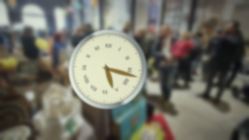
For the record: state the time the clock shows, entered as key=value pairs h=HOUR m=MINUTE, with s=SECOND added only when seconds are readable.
h=5 m=17
